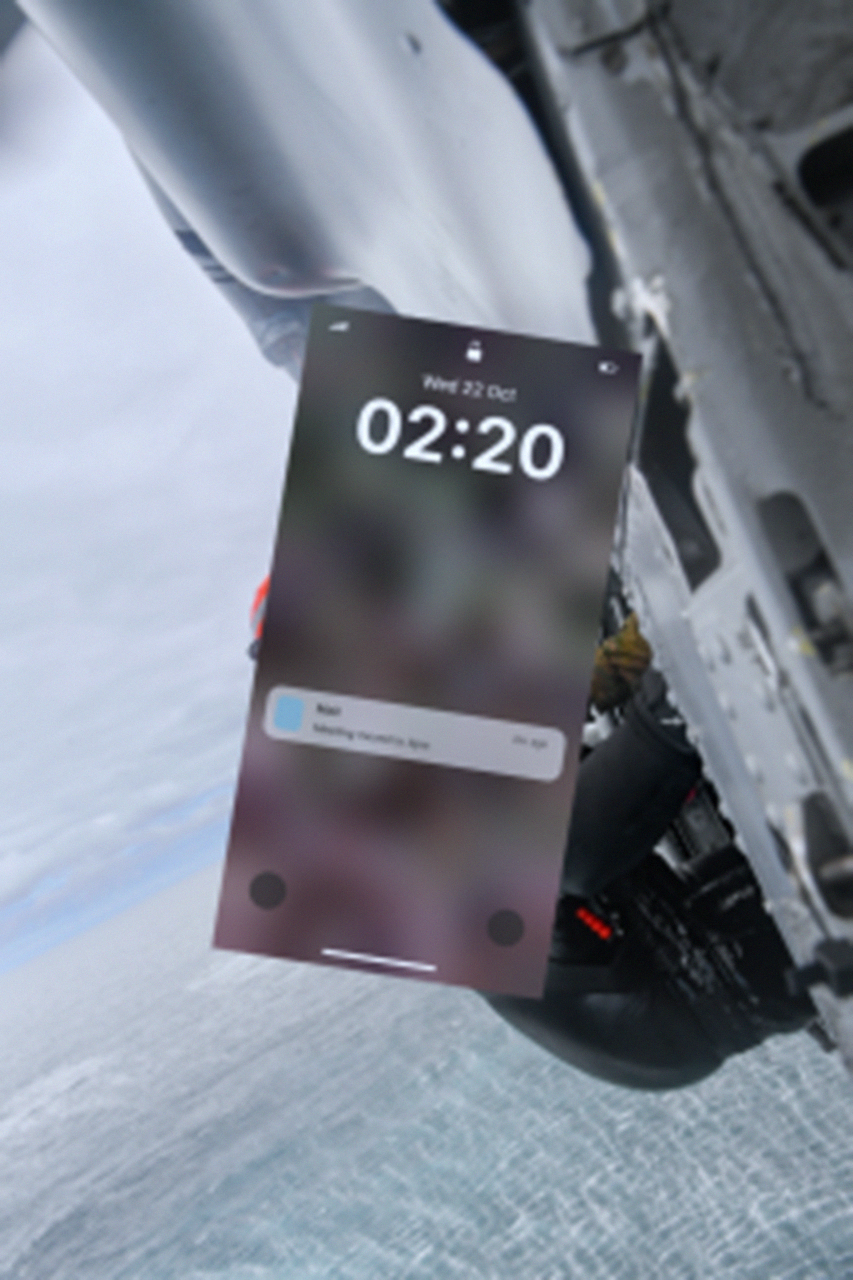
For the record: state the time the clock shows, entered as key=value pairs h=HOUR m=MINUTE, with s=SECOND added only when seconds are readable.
h=2 m=20
